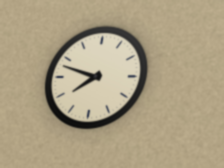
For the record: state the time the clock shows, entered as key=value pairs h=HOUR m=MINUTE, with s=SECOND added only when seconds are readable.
h=7 m=48
